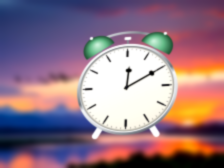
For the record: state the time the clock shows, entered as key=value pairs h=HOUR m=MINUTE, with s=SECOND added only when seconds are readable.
h=12 m=10
